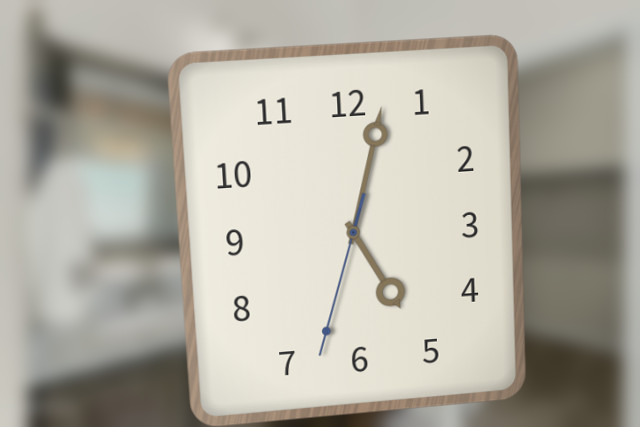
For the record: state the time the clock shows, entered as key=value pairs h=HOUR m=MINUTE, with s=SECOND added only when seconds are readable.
h=5 m=2 s=33
